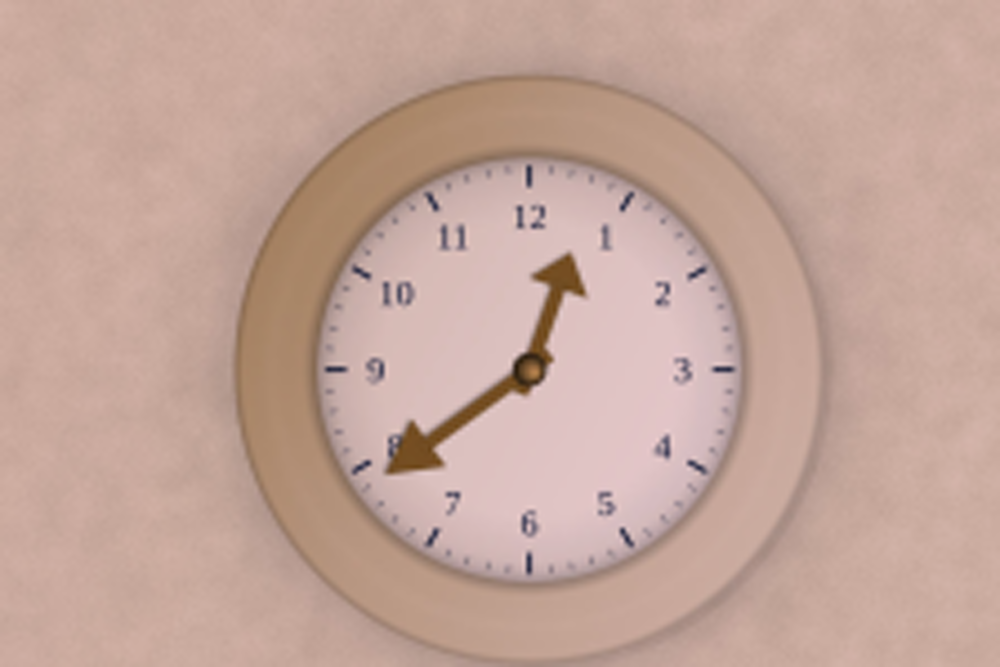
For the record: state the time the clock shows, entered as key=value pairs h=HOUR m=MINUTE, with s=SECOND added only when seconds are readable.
h=12 m=39
